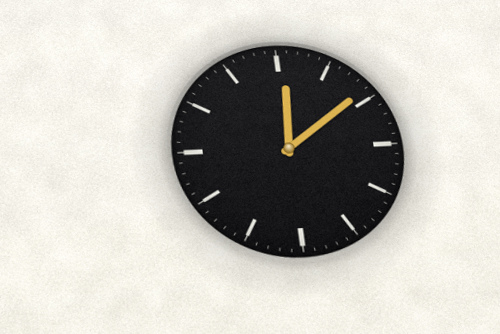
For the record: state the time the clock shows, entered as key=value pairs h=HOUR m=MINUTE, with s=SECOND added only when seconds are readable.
h=12 m=9
